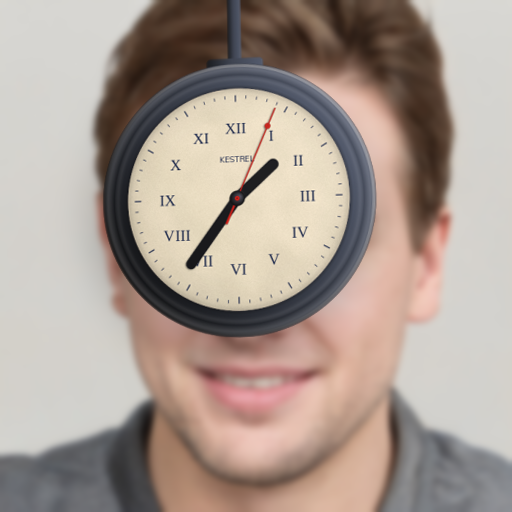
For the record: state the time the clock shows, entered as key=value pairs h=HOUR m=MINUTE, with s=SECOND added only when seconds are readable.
h=1 m=36 s=4
